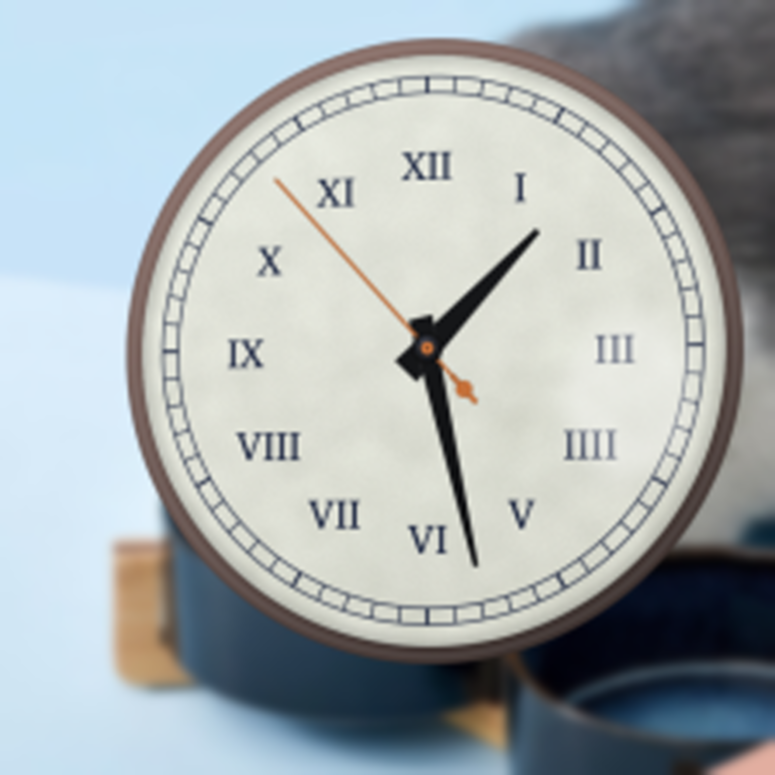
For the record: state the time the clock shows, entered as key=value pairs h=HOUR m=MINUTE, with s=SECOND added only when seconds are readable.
h=1 m=27 s=53
